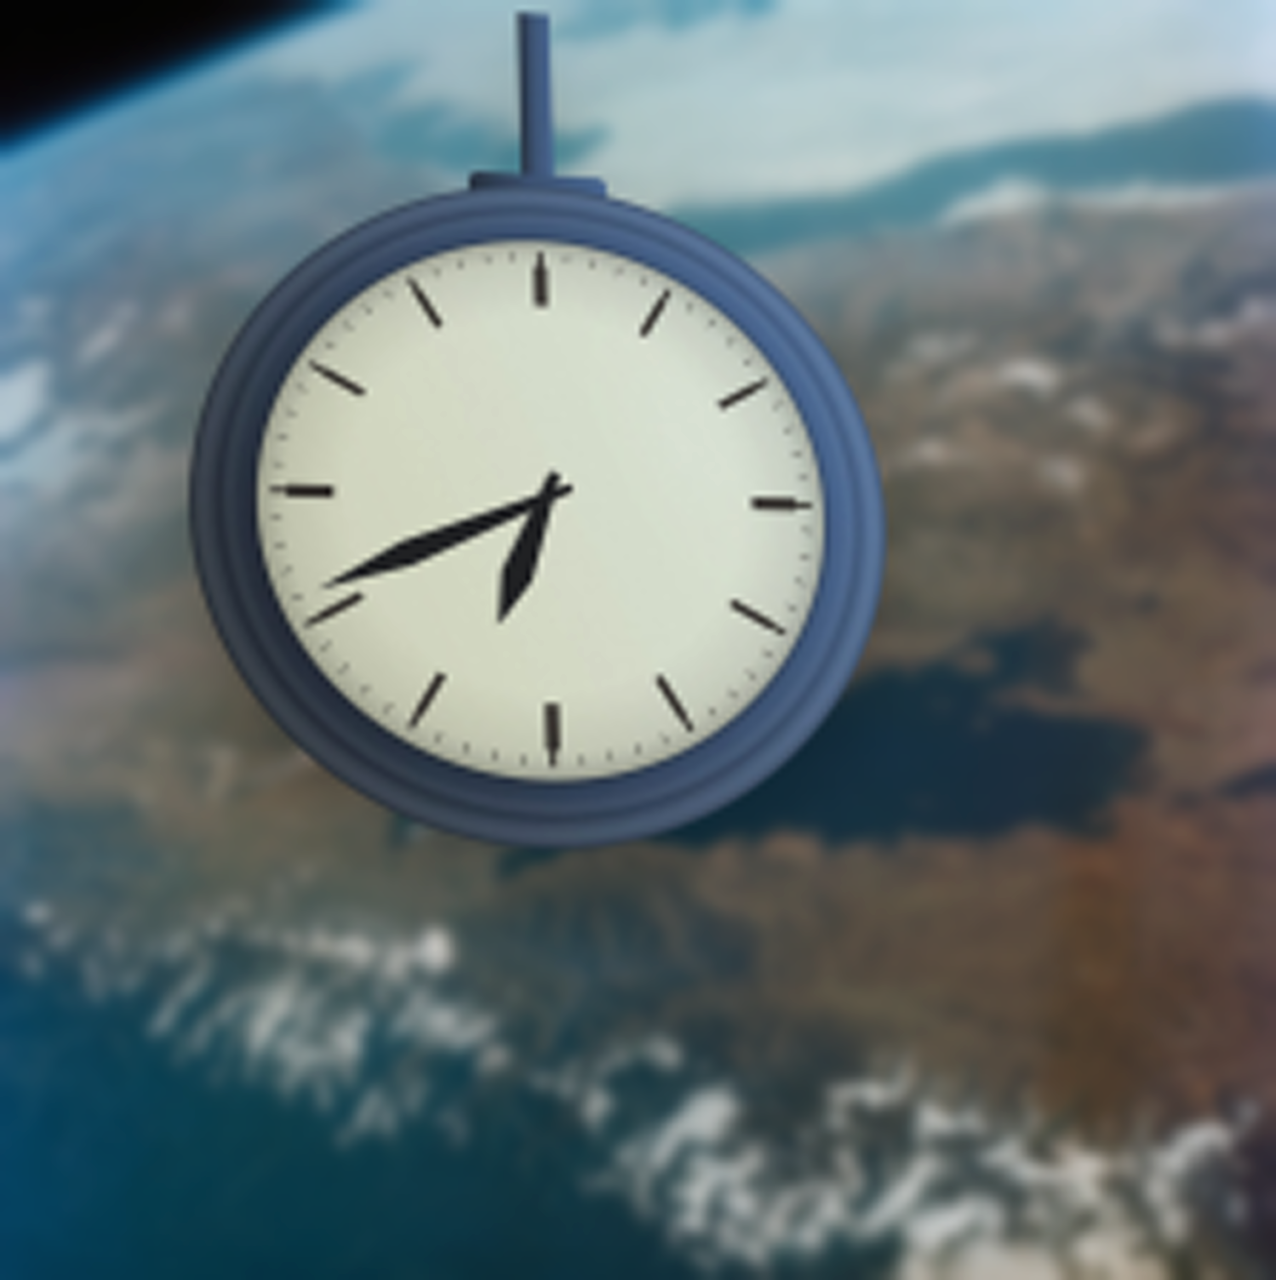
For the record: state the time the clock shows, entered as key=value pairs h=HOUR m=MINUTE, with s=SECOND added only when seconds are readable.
h=6 m=41
